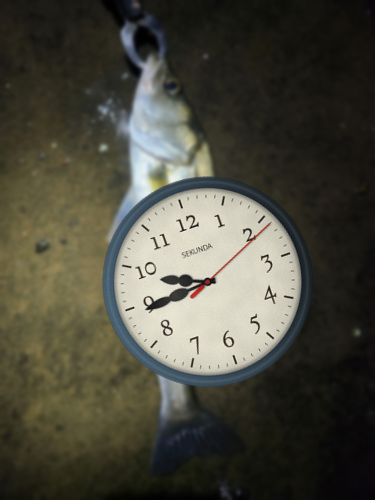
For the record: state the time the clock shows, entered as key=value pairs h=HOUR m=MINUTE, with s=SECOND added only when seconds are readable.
h=9 m=44 s=11
